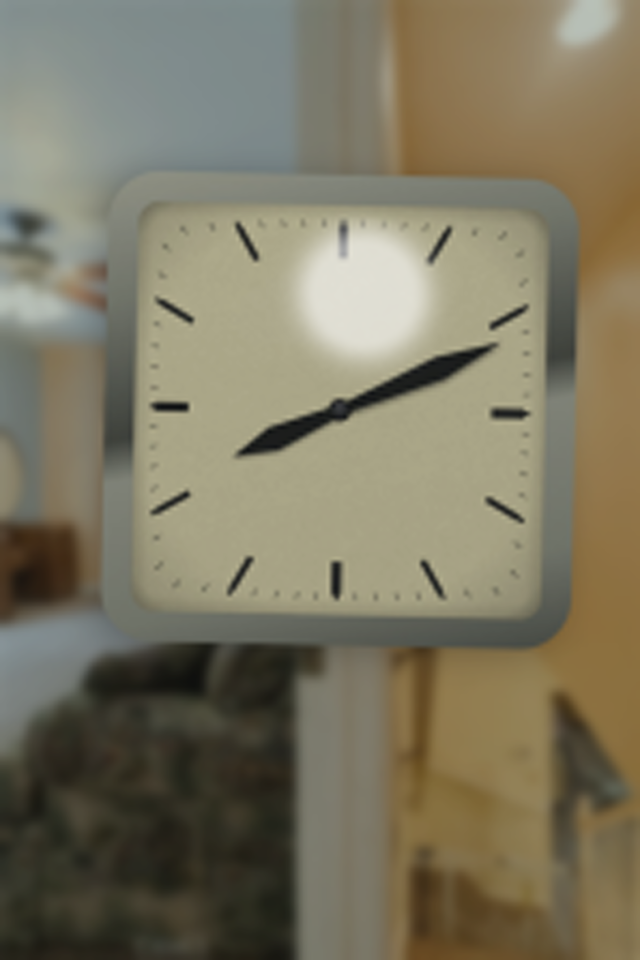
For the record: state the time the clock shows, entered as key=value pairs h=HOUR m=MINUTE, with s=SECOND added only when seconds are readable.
h=8 m=11
